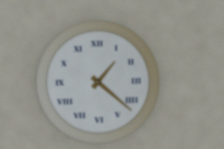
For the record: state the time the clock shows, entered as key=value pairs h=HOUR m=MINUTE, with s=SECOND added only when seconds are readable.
h=1 m=22
